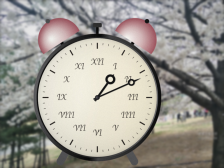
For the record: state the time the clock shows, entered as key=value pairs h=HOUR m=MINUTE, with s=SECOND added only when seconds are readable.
h=1 m=11
